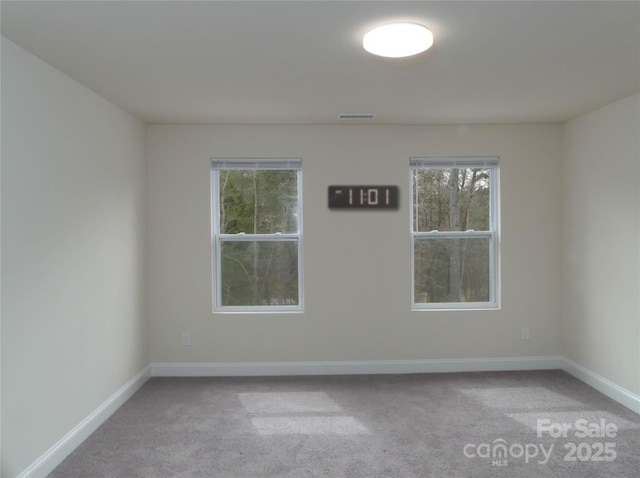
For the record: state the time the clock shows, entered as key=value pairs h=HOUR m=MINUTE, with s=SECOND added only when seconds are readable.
h=11 m=1
